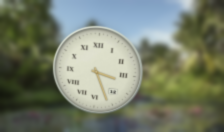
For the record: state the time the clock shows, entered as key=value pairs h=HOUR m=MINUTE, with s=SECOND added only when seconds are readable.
h=3 m=26
